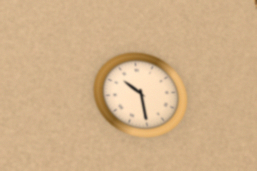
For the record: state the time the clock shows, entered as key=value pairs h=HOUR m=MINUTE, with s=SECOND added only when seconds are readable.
h=10 m=30
